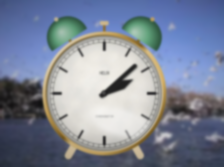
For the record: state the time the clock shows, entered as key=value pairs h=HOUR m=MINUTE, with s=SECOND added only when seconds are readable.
h=2 m=8
